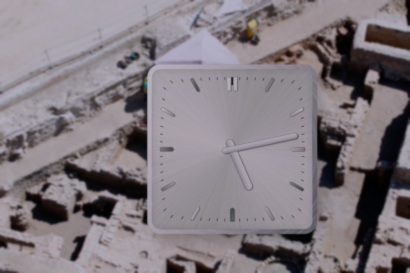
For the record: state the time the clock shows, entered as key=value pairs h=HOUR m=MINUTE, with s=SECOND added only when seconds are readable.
h=5 m=13
